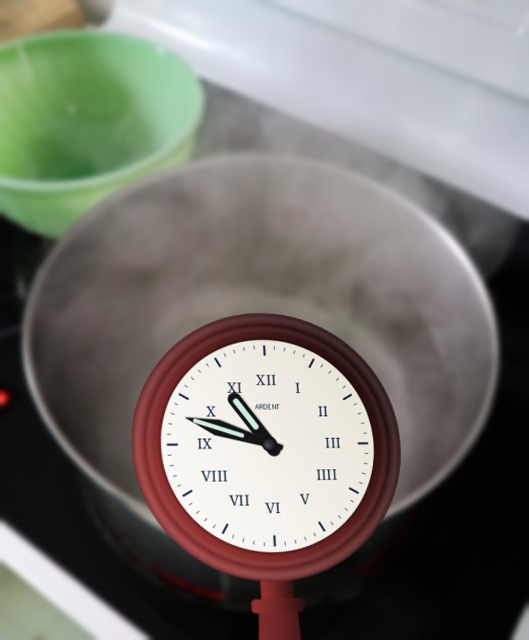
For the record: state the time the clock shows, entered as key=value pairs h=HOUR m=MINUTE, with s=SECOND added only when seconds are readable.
h=10 m=48
